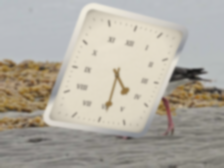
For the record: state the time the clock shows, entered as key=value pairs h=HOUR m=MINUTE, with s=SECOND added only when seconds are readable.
h=4 m=29
